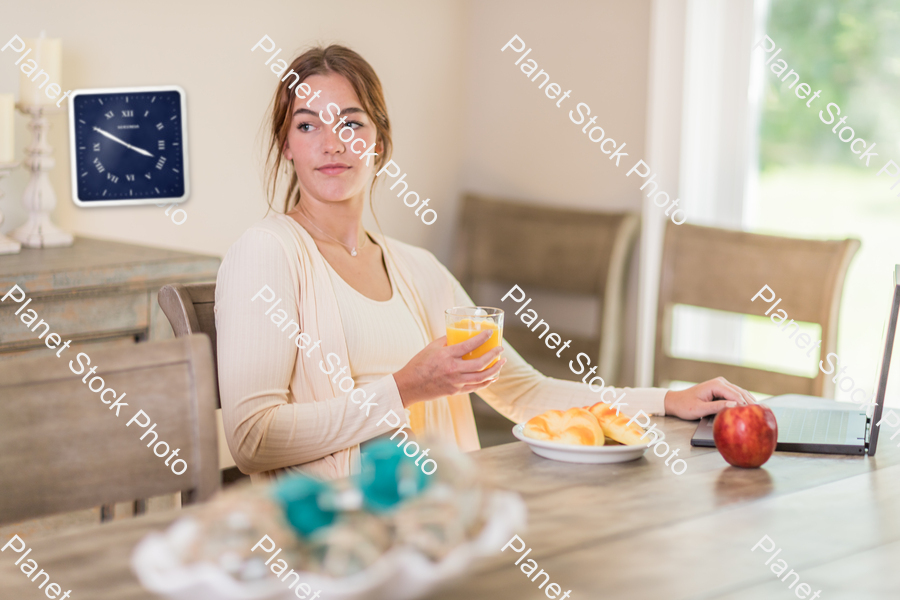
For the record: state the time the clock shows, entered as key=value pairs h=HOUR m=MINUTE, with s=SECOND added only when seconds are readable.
h=3 m=50
